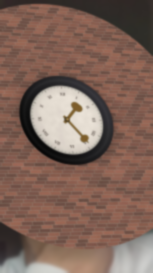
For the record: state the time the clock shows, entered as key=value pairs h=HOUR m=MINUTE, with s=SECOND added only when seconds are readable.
h=1 m=24
